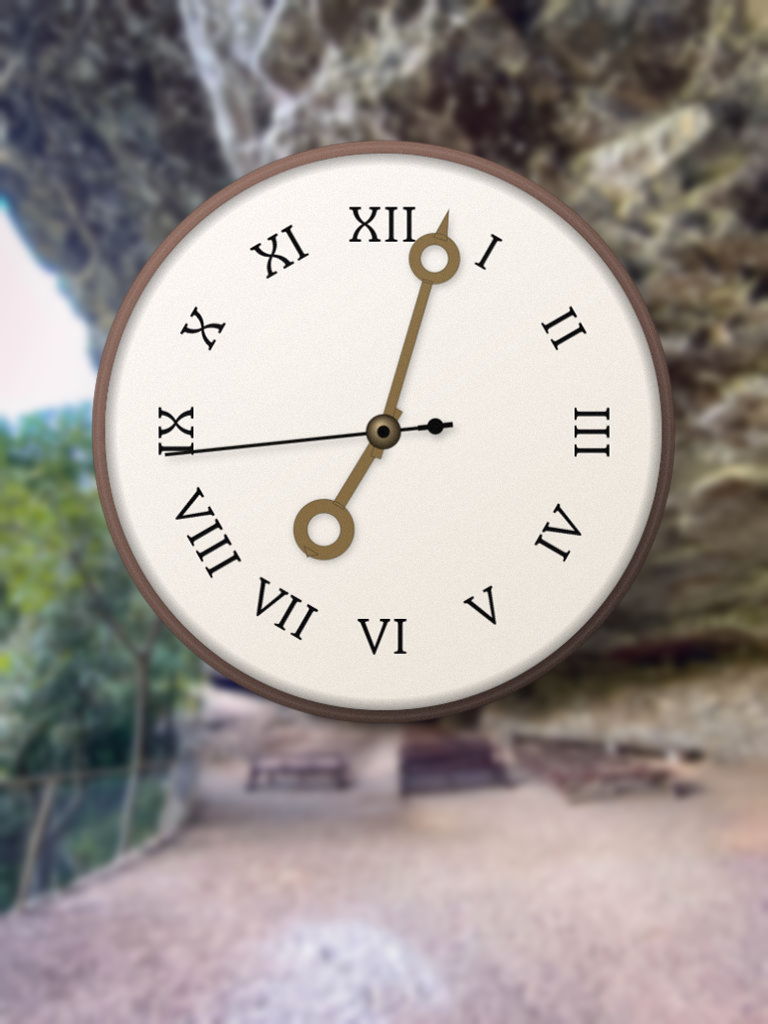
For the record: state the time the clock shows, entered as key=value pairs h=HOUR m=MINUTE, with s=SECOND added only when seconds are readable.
h=7 m=2 s=44
